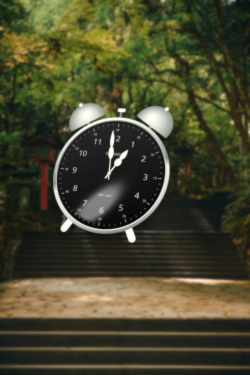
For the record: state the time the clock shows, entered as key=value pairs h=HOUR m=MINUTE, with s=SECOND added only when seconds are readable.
h=12 m=59
